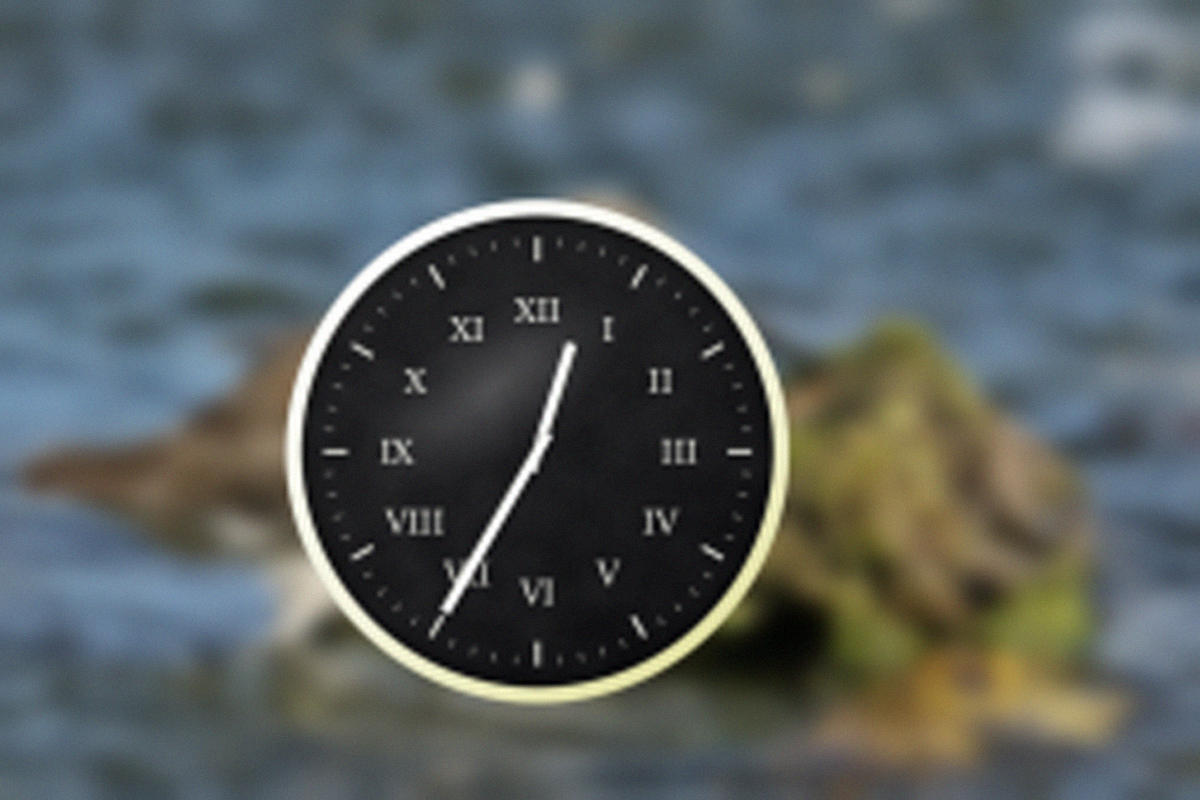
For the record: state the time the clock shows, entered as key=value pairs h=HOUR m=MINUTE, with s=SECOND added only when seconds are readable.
h=12 m=35
